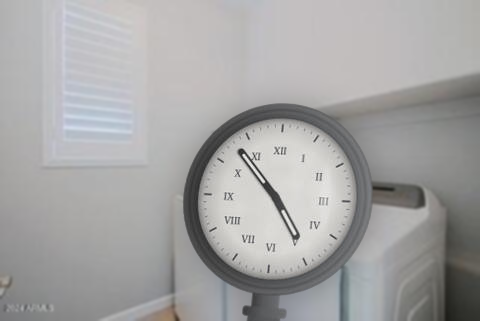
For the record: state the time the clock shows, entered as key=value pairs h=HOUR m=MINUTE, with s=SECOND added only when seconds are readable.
h=4 m=53
